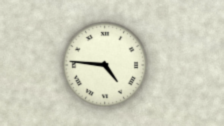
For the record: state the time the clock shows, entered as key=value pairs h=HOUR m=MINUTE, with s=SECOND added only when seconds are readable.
h=4 m=46
